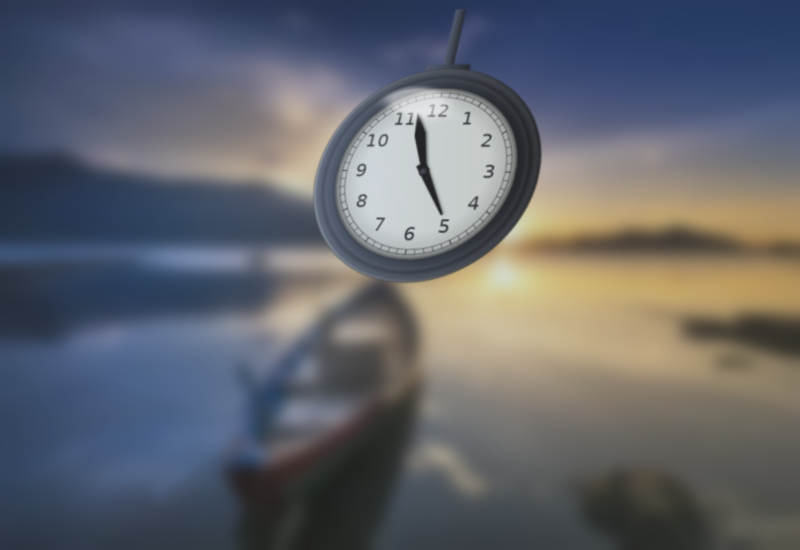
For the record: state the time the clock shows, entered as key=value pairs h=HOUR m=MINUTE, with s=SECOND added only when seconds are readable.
h=4 m=57
